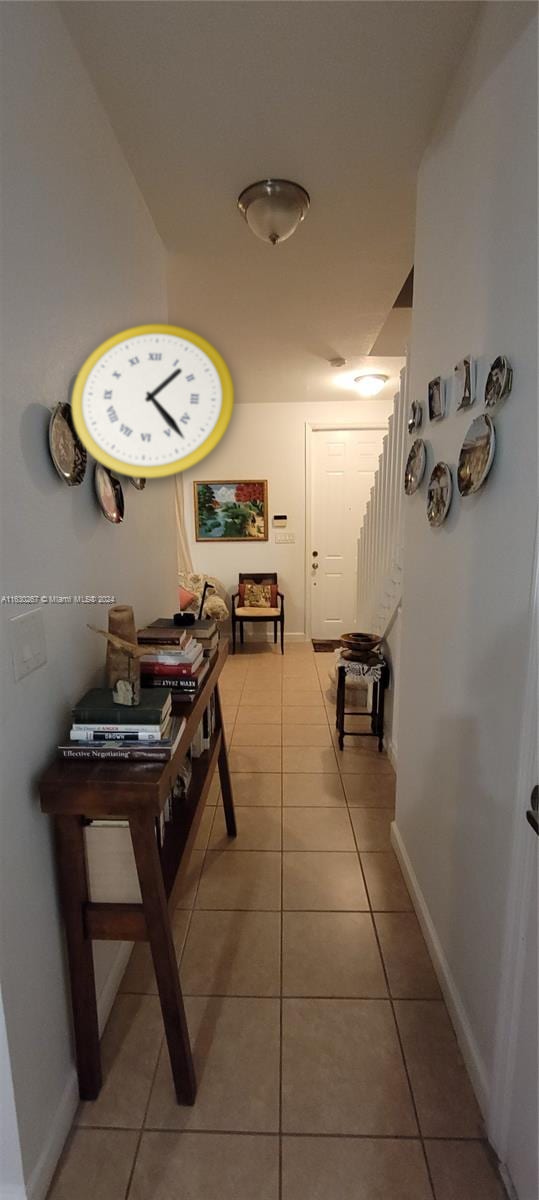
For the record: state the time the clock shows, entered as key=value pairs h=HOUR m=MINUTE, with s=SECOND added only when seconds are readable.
h=1 m=23
